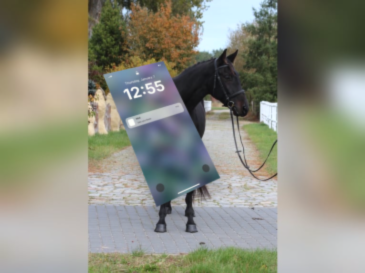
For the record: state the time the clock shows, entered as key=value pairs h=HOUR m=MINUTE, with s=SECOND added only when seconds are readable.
h=12 m=55
